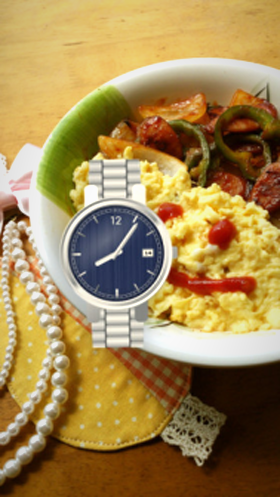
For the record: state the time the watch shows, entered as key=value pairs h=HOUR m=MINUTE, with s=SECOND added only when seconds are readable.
h=8 m=6
